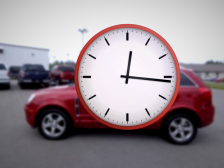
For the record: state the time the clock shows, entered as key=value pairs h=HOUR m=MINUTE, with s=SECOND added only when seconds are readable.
h=12 m=16
